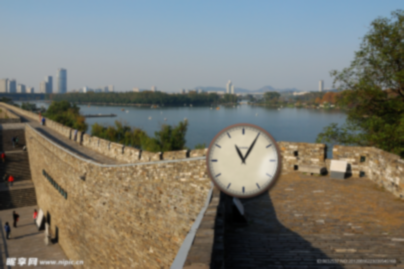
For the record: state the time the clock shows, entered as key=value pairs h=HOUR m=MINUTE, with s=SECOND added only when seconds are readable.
h=11 m=5
